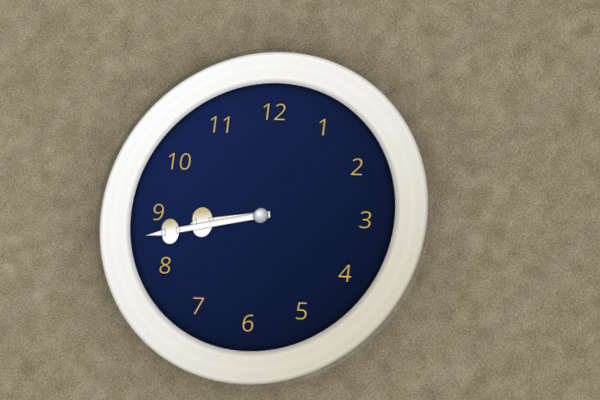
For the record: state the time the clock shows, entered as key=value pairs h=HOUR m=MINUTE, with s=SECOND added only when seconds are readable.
h=8 m=43
